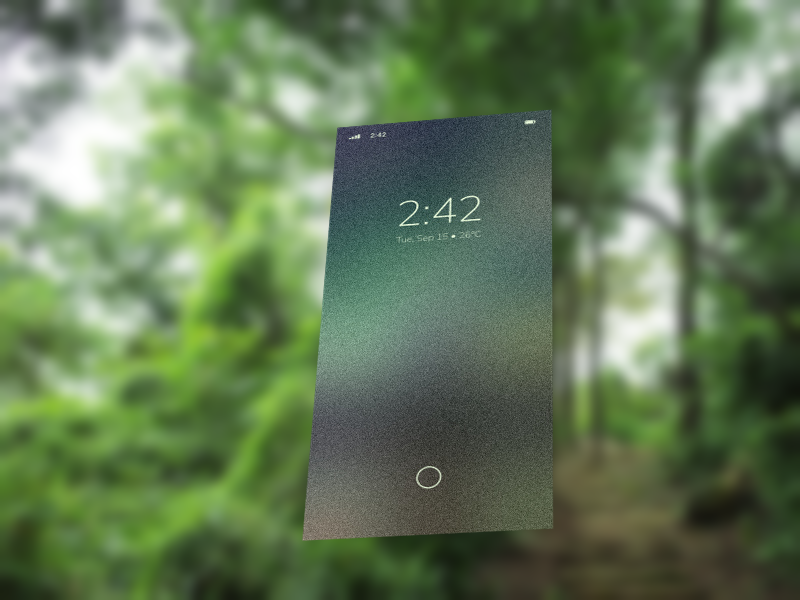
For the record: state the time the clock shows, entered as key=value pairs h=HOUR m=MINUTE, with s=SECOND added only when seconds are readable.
h=2 m=42
